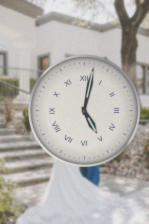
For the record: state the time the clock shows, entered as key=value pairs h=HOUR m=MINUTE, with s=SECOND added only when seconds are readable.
h=5 m=2
